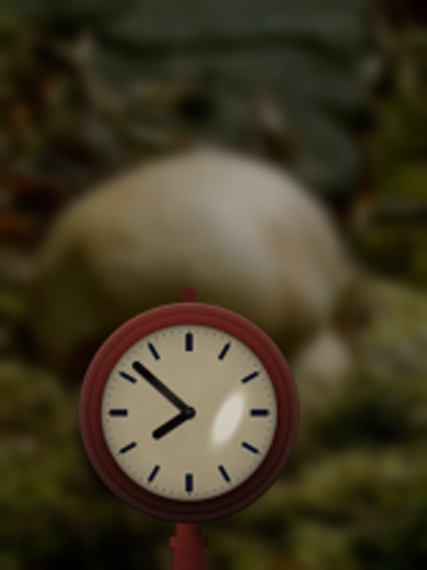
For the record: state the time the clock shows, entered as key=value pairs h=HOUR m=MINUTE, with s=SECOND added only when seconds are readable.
h=7 m=52
